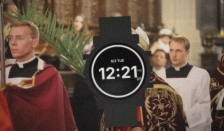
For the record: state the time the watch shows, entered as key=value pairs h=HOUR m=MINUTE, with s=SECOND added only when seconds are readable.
h=12 m=21
